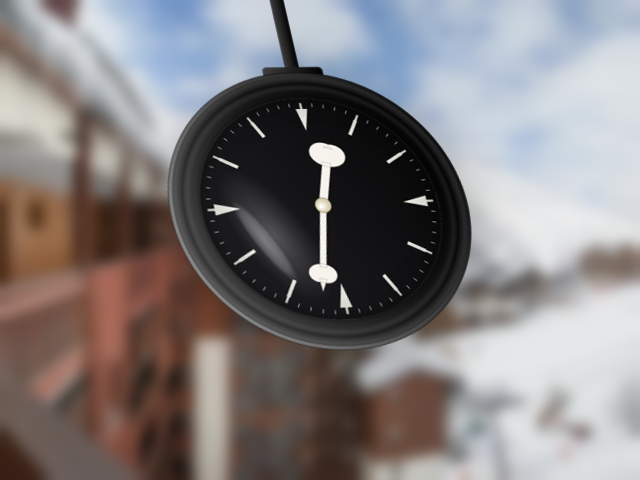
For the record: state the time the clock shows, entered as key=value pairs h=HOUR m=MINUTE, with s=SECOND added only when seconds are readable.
h=12 m=32
